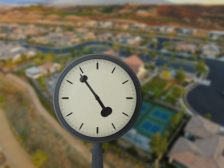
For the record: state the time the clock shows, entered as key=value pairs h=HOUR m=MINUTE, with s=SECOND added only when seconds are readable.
h=4 m=54
